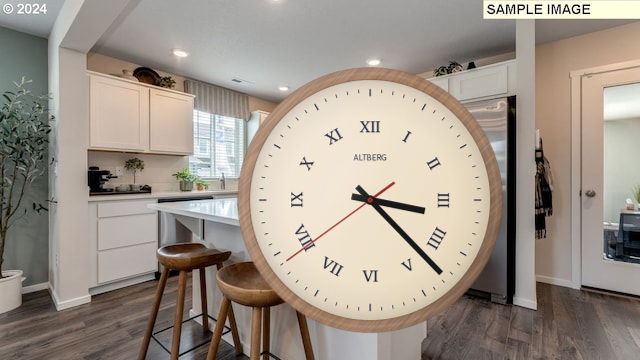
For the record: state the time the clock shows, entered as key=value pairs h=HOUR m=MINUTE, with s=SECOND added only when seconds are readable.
h=3 m=22 s=39
